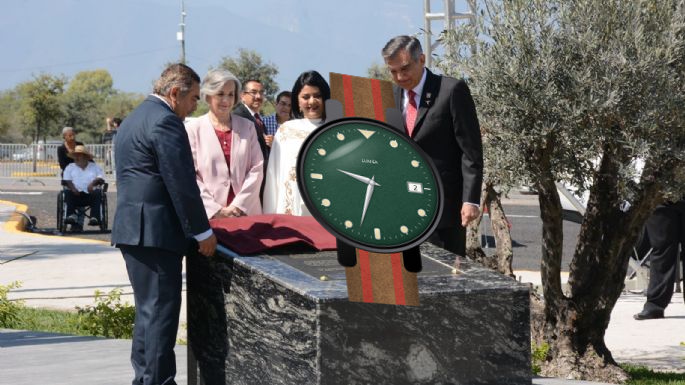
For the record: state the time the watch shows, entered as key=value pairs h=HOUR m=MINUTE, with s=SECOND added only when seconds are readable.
h=9 m=33
